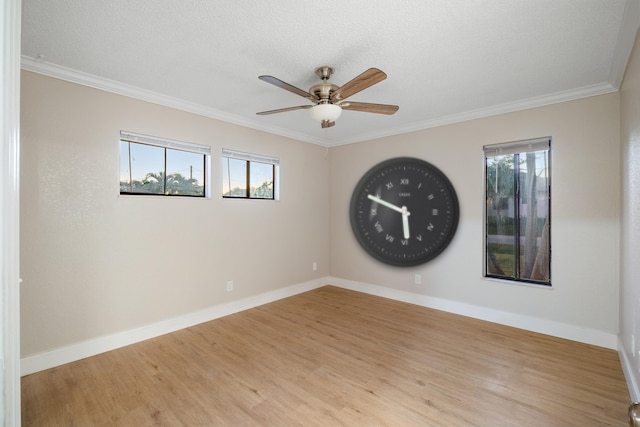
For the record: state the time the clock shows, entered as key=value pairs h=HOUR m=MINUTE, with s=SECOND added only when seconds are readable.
h=5 m=49
